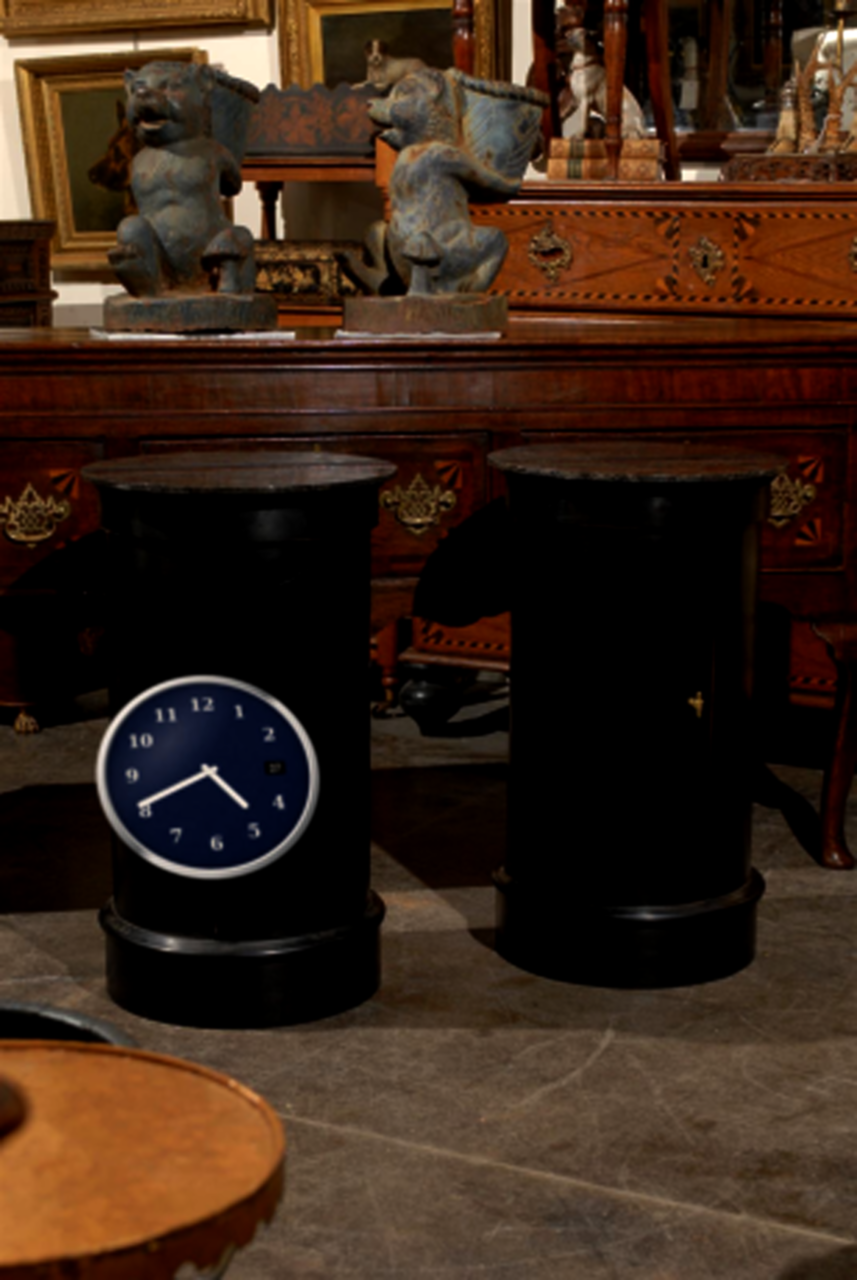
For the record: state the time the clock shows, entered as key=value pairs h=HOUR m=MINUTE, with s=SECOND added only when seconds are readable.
h=4 m=41
